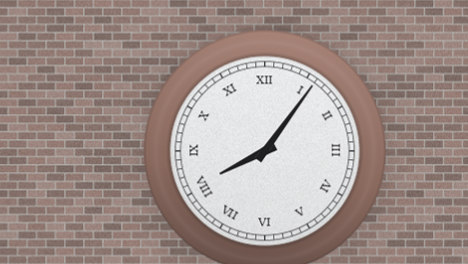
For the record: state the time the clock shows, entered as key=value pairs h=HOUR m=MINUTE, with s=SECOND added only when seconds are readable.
h=8 m=6
